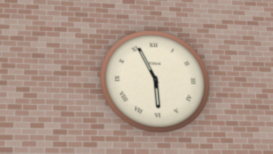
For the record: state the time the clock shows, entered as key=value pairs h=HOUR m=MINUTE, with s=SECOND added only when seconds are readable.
h=5 m=56
